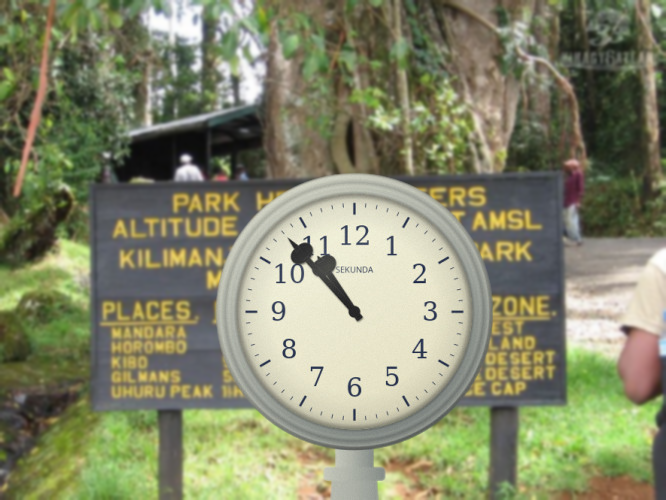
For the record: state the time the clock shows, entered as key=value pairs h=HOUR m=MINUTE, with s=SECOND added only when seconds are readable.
h=10 m=53
